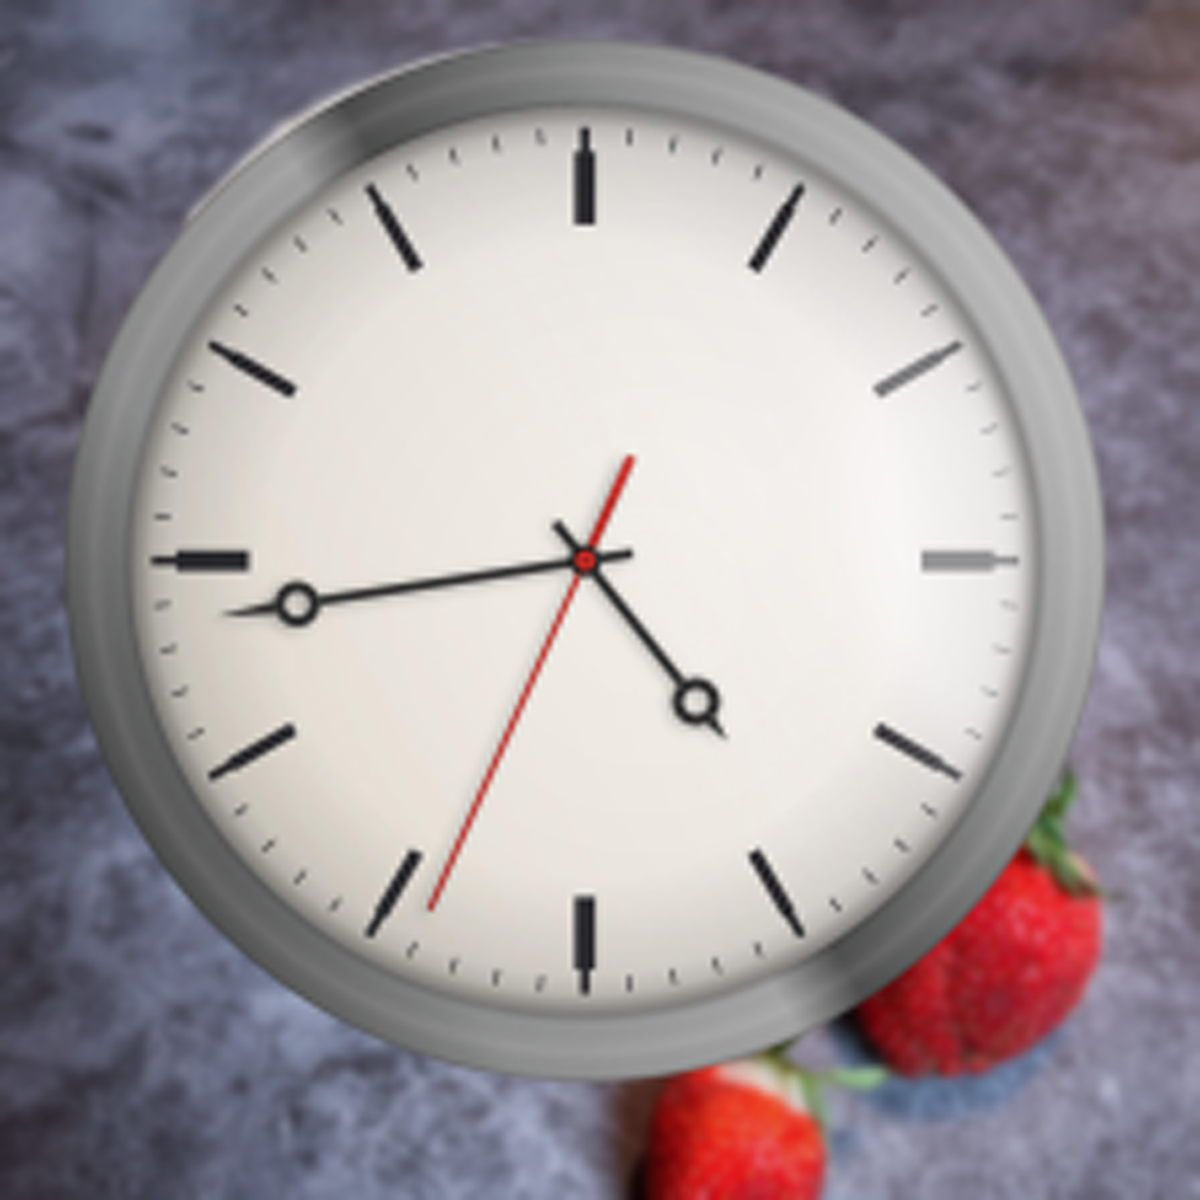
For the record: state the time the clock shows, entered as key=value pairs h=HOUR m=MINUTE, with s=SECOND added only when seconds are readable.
h=4 m=43 s=34
